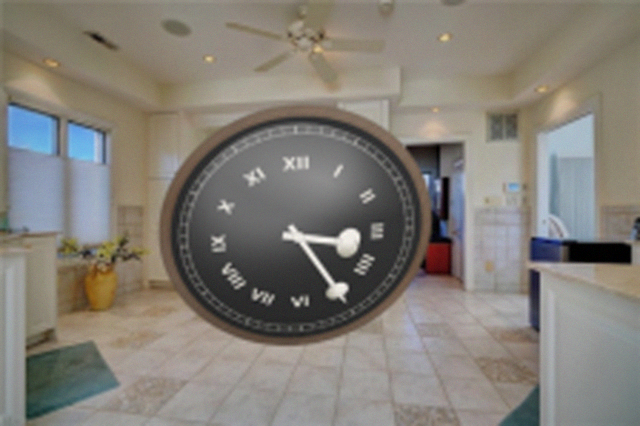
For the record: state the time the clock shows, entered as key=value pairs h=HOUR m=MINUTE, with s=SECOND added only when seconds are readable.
h=3 m=25
